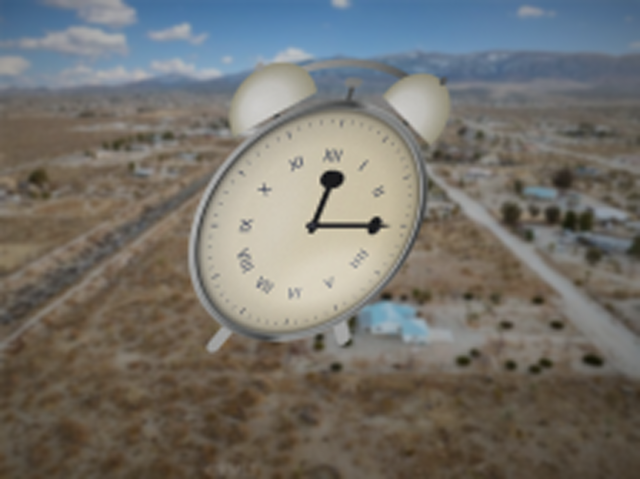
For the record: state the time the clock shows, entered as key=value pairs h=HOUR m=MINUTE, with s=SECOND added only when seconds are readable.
h=12 m=15
